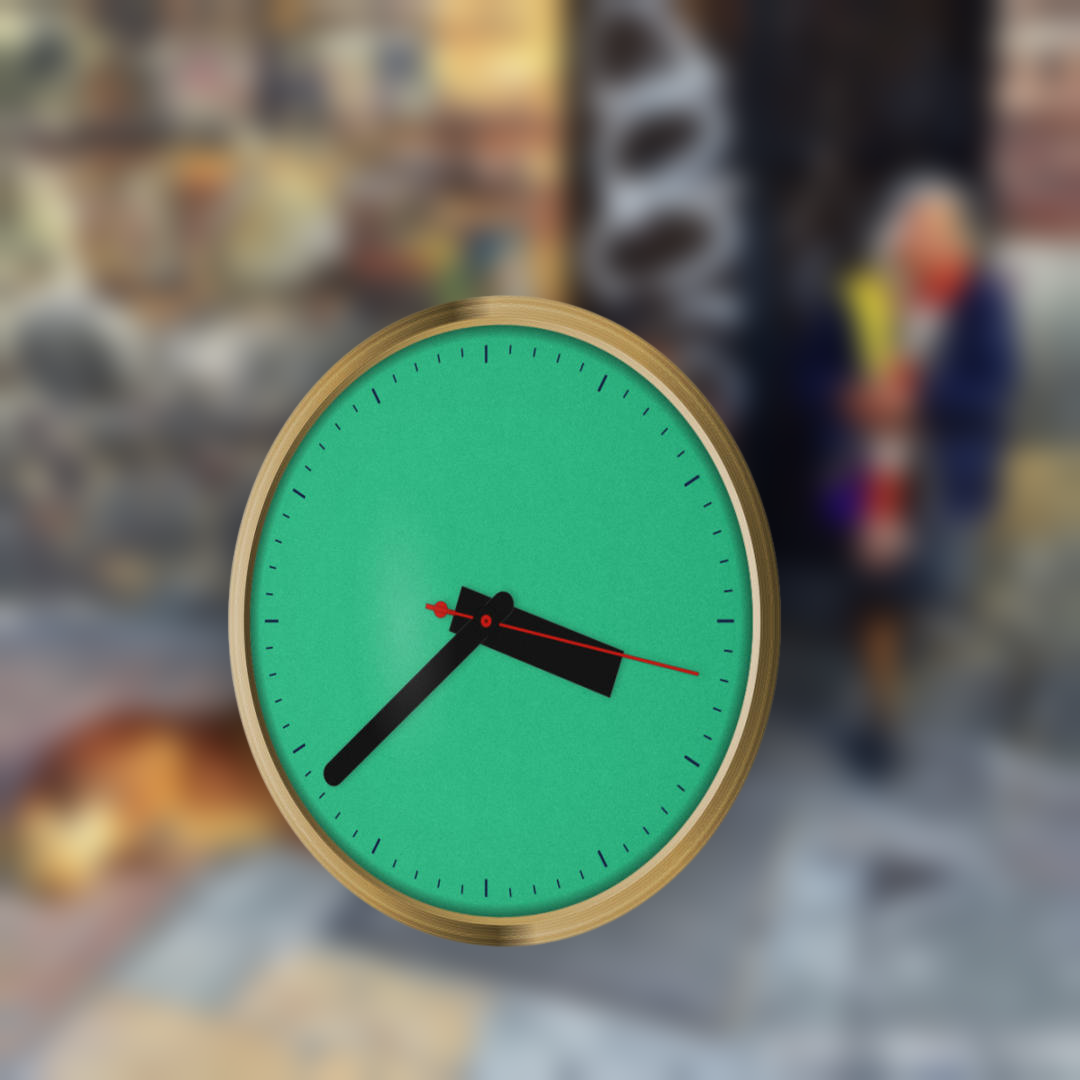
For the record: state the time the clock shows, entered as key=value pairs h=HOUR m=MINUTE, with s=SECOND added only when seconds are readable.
h=3 m=38 s=17
